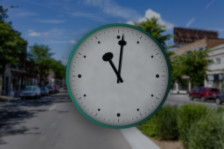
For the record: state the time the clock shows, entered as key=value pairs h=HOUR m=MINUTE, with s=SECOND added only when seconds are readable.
h=11 m=1
